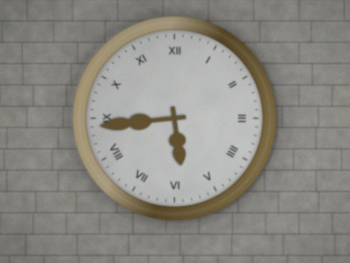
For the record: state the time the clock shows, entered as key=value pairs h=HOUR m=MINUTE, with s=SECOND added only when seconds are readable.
h=5 m=44
